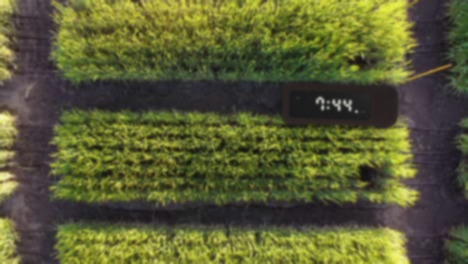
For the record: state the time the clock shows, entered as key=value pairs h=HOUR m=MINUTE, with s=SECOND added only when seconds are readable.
h=7 m=44
